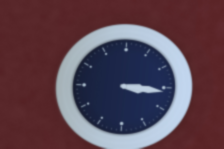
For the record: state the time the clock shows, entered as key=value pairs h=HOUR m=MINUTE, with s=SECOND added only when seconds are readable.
h=3 m=16
